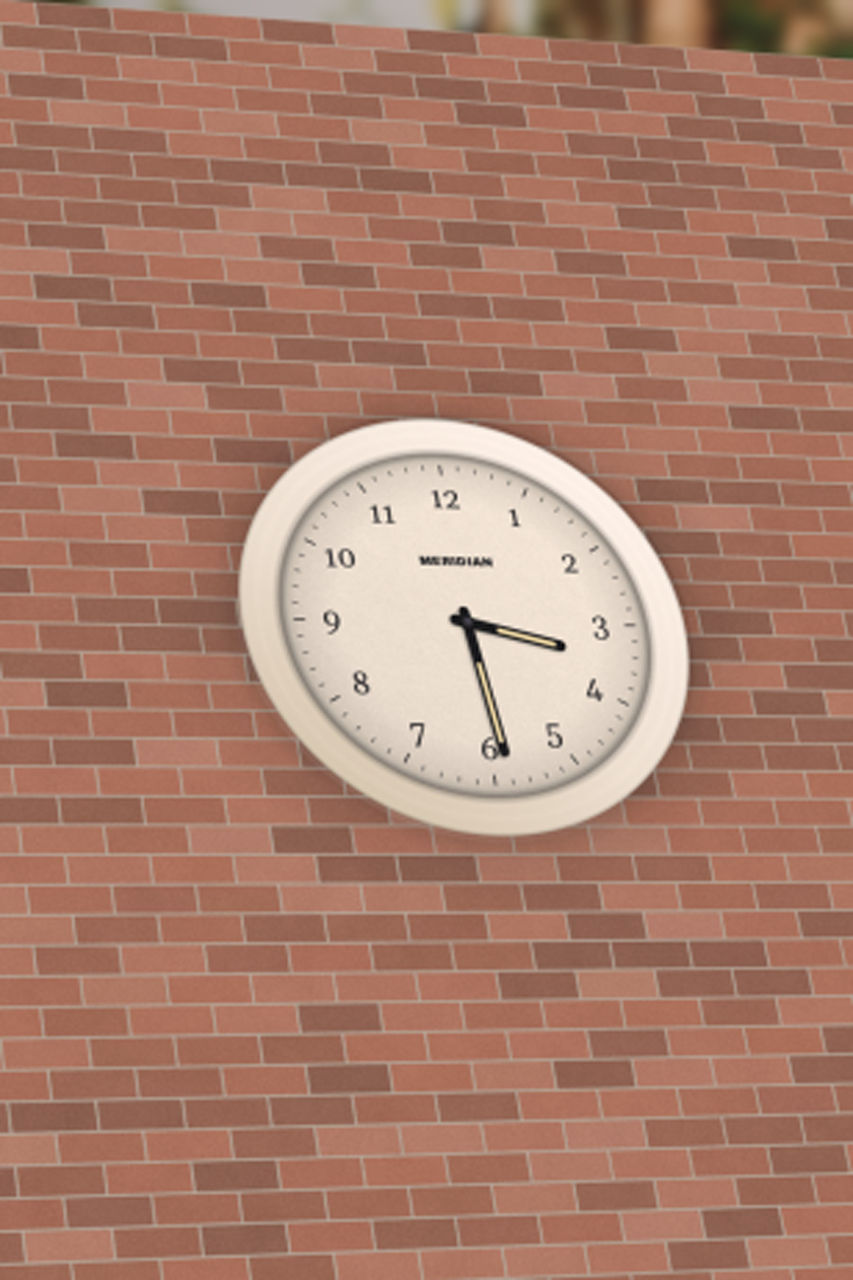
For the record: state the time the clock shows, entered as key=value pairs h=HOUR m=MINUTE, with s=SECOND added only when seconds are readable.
h=3 m=29
